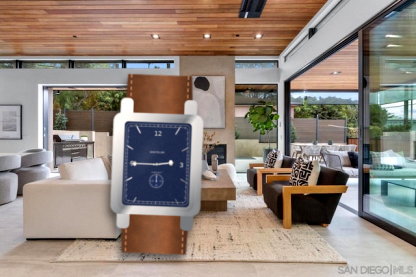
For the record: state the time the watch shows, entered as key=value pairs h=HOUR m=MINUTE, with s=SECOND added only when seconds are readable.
h=2 m=45
